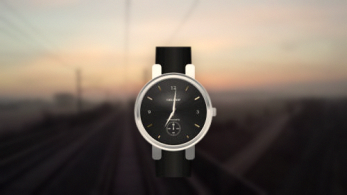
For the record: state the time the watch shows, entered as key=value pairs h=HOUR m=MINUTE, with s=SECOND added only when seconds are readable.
h=7 m=1
